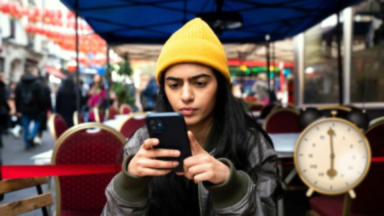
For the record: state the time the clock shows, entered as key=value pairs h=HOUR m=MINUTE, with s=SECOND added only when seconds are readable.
h=5 m=59
